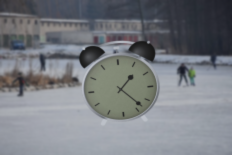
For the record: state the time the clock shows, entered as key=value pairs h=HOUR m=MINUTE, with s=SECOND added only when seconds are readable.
h=1 m=23
